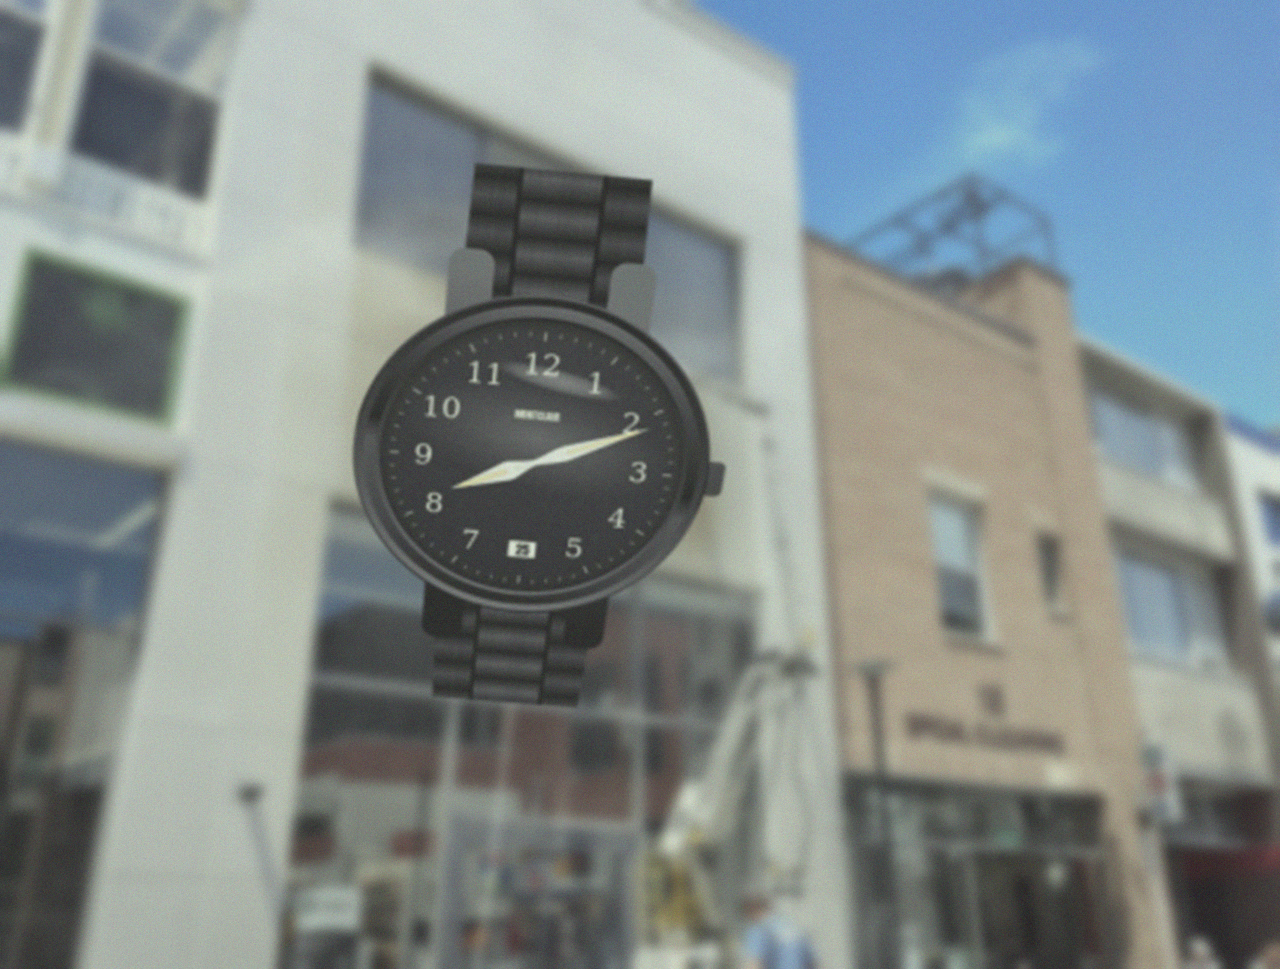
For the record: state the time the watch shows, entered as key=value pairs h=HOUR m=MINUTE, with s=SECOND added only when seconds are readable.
h=8 m=11
